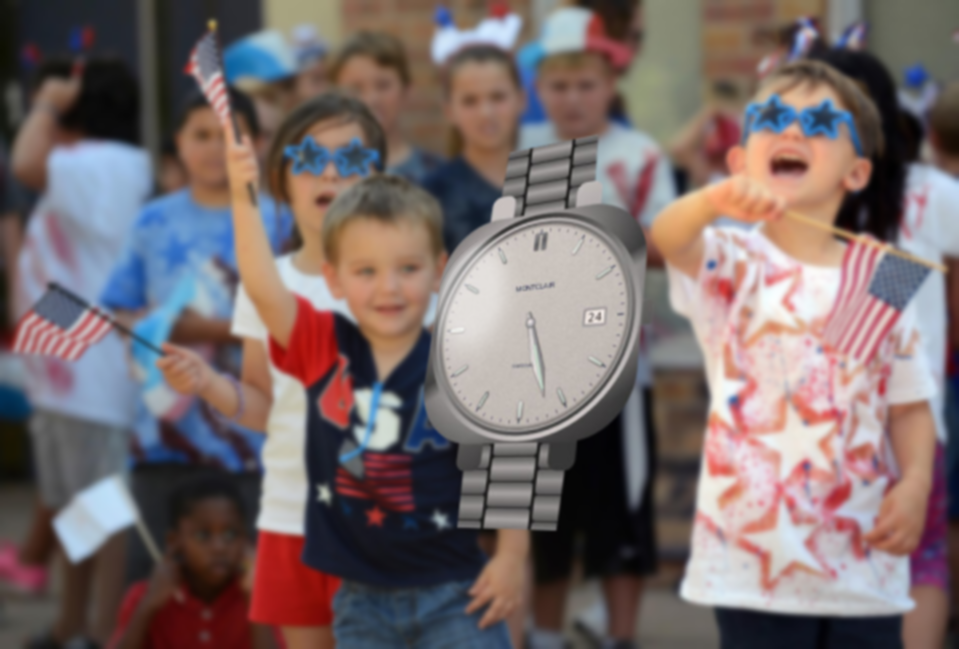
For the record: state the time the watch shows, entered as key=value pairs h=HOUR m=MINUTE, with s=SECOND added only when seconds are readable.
h=5 m=27
